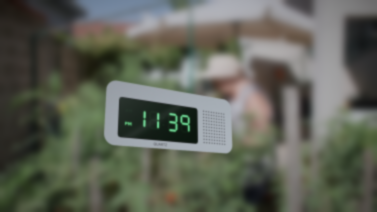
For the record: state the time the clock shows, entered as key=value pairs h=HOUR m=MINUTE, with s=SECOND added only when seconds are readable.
h=11 m=39
